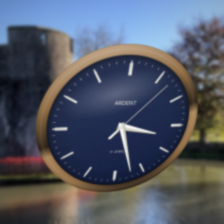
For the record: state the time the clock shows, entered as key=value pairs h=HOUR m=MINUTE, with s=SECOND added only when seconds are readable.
h=3 m=27 s=7
